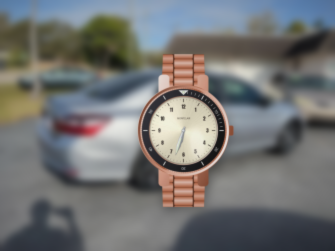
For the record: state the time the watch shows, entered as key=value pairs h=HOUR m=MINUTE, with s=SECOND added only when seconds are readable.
h=6 m=33
